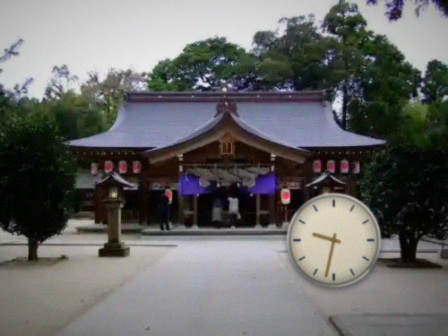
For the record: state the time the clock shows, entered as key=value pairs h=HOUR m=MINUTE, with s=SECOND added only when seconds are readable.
h=9 m=32
